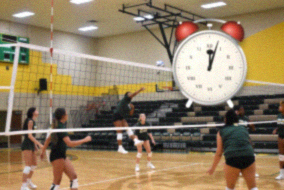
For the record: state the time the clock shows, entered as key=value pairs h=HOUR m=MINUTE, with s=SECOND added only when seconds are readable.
h=12 m=3
